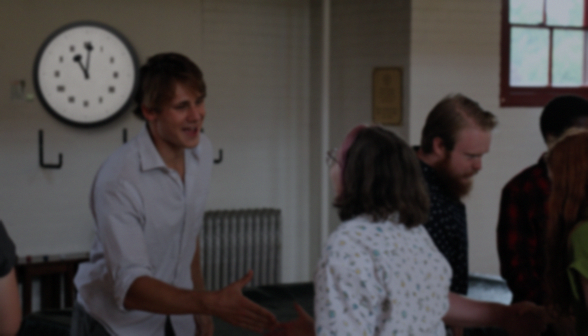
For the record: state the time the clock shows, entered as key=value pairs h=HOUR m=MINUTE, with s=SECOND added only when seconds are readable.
h=11 m=1
